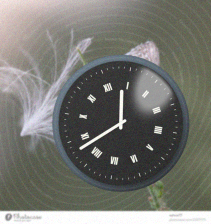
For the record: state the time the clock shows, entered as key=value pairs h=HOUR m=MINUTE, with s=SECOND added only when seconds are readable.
h=12 m=43
